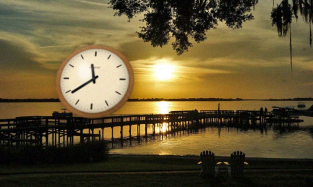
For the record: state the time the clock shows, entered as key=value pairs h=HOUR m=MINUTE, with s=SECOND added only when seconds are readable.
h=11 m=39
